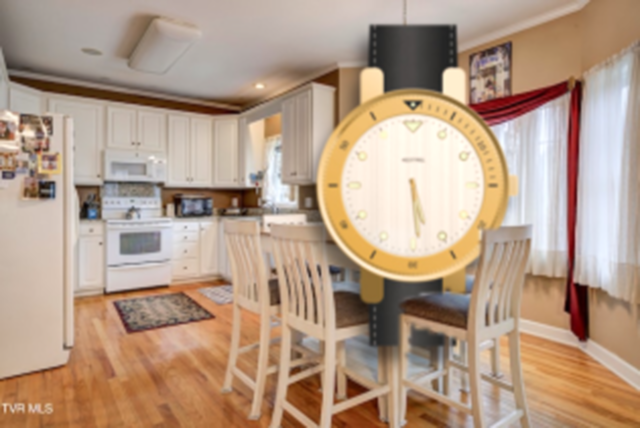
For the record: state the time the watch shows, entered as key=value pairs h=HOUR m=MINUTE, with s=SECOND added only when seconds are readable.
h=5 m=29
